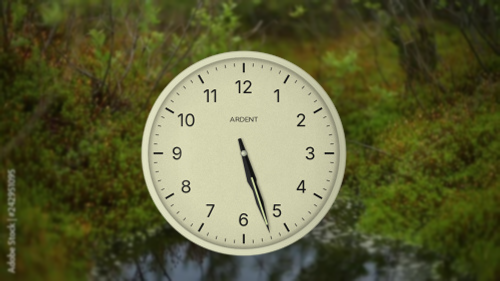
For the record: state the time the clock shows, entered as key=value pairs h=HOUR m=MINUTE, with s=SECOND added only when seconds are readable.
h=5 m=27
